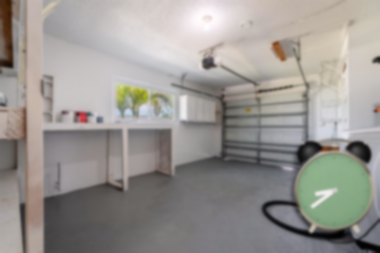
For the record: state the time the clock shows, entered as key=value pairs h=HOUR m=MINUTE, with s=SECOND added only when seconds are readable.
h=8 m=39
